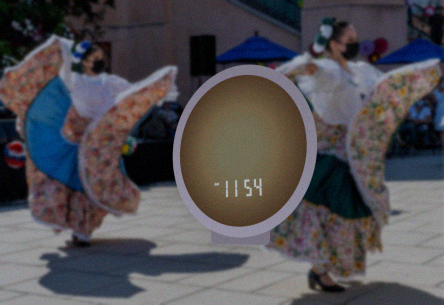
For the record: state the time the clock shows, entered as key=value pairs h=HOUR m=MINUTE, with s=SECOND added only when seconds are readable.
h=11 m=54
